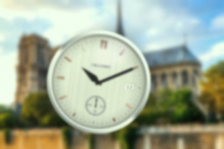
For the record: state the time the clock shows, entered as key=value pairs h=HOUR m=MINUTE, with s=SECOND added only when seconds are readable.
h=10 m=10
